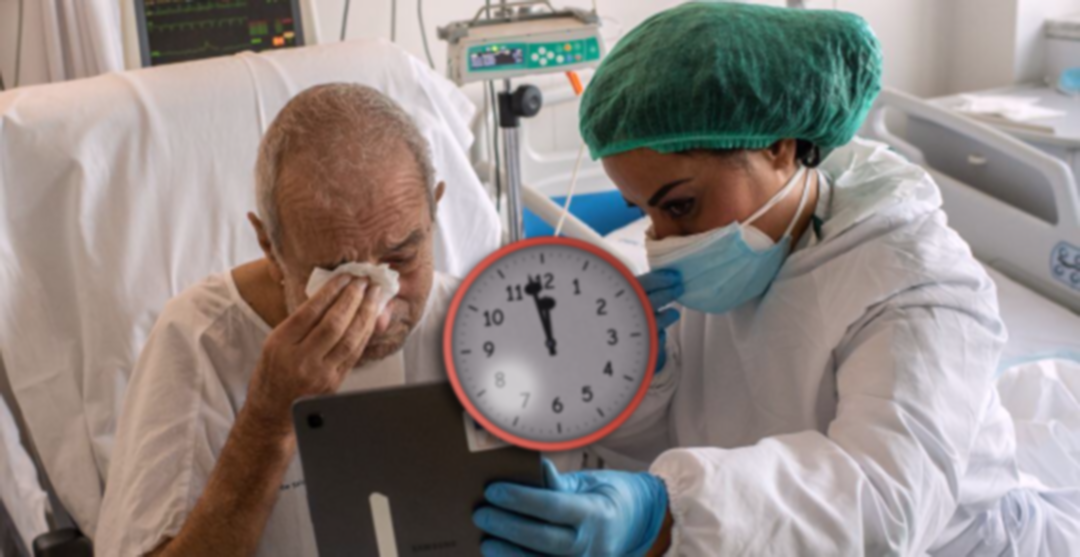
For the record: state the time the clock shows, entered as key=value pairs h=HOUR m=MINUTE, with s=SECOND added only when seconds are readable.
h=11 m=58
